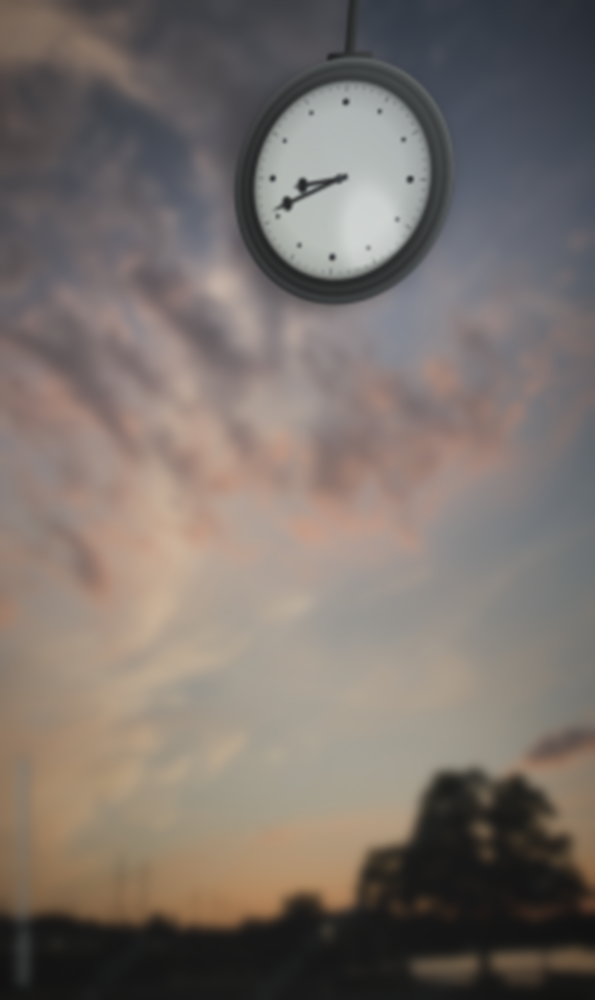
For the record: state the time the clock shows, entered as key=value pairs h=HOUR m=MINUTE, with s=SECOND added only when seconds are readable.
h=8 m=41
